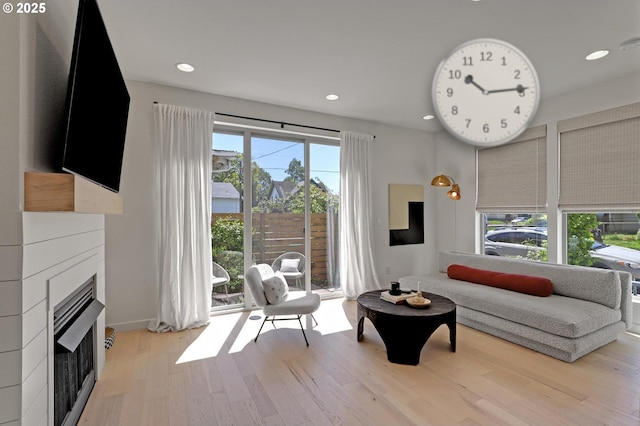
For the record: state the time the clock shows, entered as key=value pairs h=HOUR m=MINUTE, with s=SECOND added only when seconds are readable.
h=10 m=14
